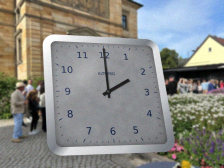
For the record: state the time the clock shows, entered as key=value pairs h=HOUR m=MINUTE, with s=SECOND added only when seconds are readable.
h=2 m=0
